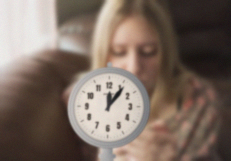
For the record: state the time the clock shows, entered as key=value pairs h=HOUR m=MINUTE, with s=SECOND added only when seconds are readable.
h=12 m=6
